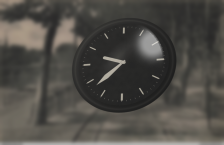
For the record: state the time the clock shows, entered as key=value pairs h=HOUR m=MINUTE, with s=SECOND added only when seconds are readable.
h=9 m=38
